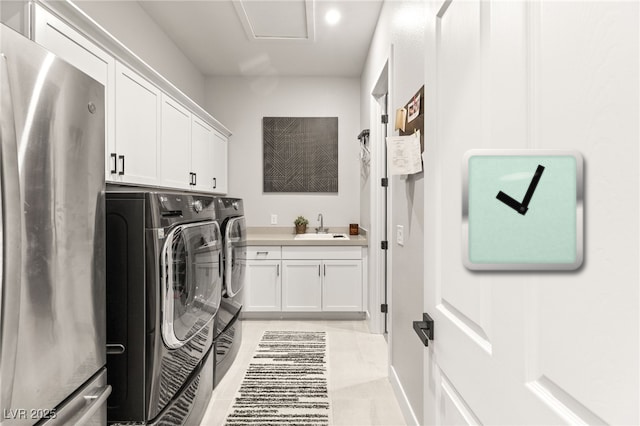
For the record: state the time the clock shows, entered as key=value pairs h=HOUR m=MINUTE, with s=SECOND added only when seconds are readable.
h=10 m=4
